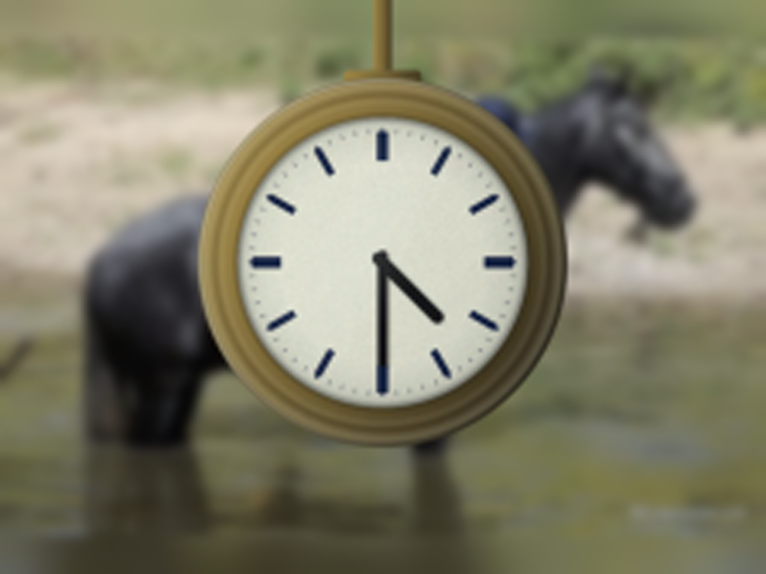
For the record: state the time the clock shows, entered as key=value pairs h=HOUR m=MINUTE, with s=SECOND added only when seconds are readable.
h=4 m=30
